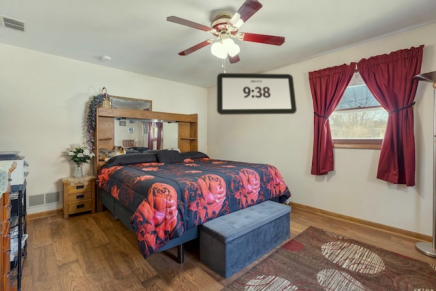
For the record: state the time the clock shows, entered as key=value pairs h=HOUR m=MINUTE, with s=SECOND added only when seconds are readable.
h=9 m=38
